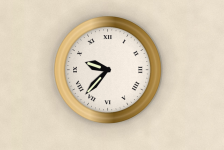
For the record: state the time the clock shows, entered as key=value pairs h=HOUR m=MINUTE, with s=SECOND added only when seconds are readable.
h=9 m=37
